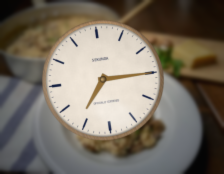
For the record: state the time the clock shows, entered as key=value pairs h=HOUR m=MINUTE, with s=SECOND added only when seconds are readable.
h=7 m=15
